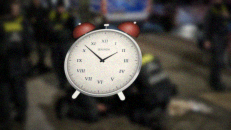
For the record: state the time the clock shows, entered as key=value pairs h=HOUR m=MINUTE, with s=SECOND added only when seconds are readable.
h=1 m=52
